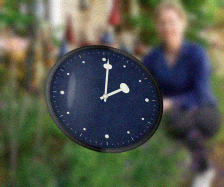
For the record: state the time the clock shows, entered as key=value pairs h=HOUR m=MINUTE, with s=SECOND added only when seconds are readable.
h=2 m=1
